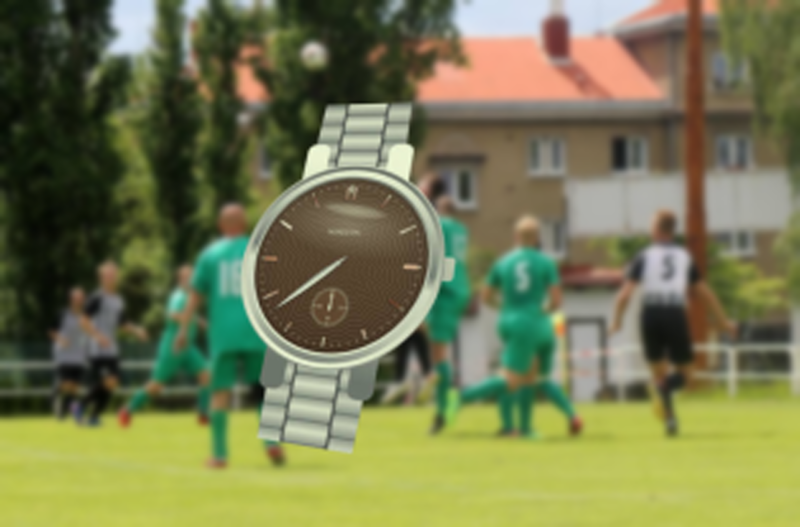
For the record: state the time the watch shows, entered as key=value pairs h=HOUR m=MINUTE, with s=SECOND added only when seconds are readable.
h=7 m=38
